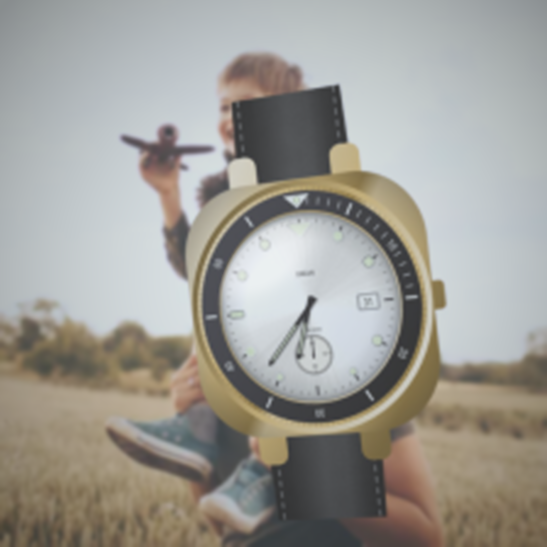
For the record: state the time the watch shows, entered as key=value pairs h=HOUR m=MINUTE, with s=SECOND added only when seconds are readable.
h=6 m=37
